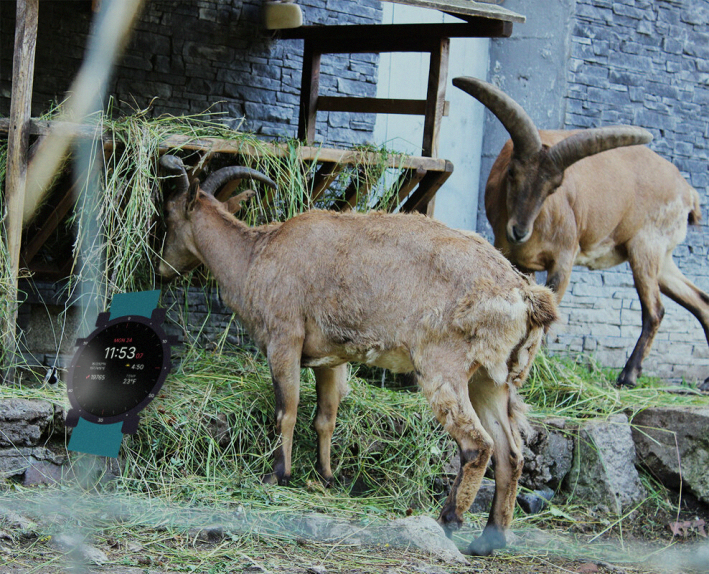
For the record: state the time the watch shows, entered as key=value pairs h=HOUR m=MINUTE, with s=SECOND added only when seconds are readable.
h=11 m=53
